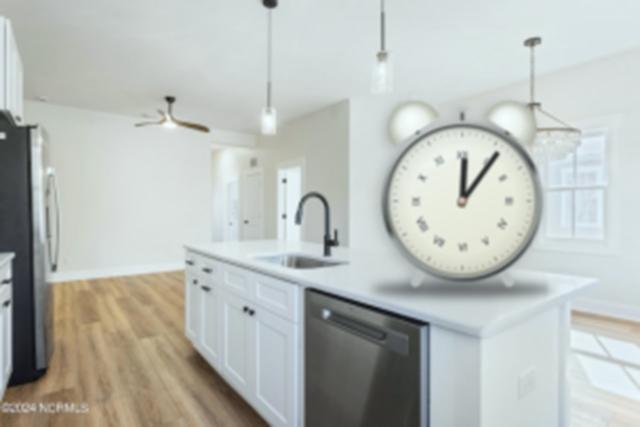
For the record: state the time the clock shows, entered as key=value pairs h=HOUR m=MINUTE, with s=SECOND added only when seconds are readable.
h=12 m=6
